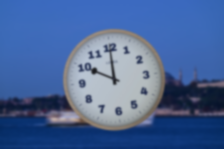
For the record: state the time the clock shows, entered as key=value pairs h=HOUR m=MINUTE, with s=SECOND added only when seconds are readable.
h=10 m=0
